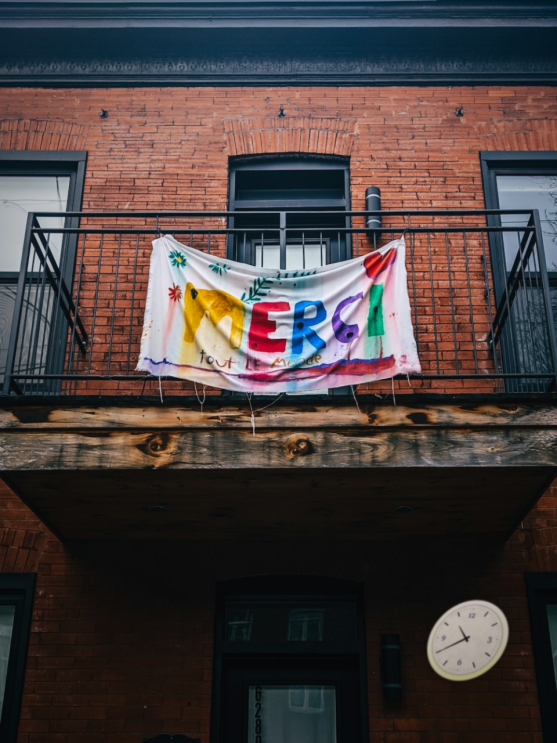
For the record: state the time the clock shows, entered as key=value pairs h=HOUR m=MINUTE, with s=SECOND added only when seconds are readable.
h=10 m=40
